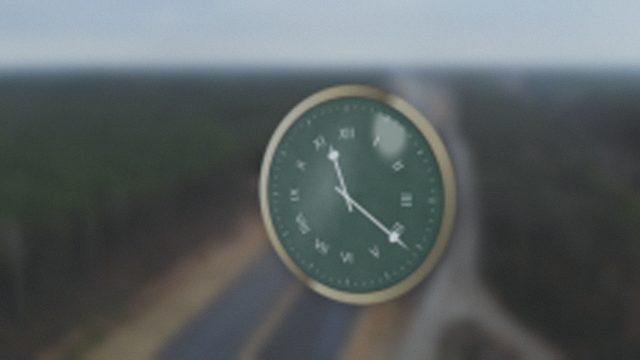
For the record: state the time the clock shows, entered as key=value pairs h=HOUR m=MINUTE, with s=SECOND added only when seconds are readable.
h=11 m=21
